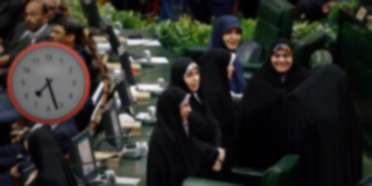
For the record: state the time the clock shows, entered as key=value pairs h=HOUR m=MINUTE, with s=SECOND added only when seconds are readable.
h=7 m=27
